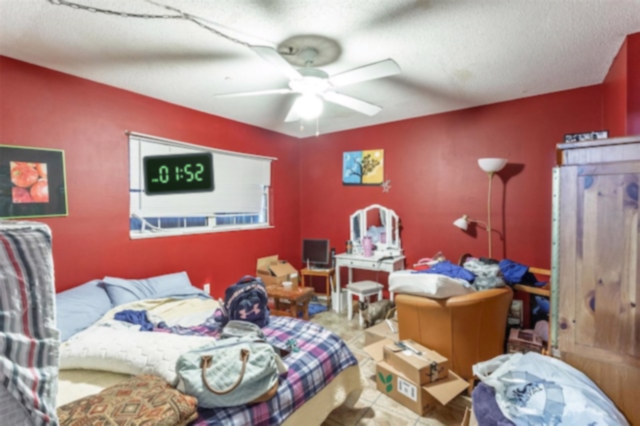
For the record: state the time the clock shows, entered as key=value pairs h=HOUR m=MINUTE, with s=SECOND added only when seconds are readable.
h=1 m=52
